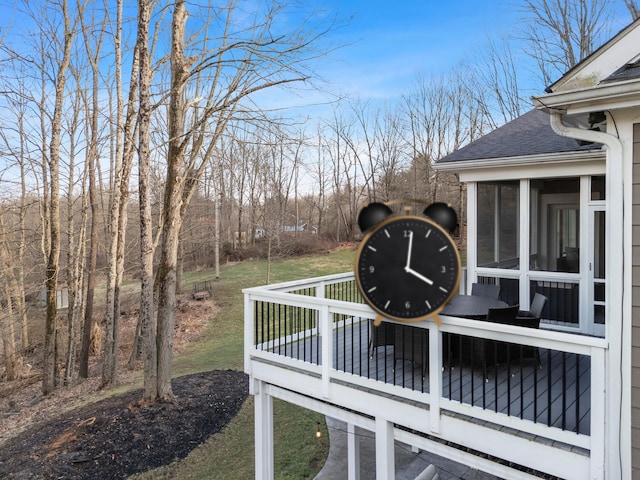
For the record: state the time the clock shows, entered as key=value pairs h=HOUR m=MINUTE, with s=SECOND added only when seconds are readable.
h=4 m=1
